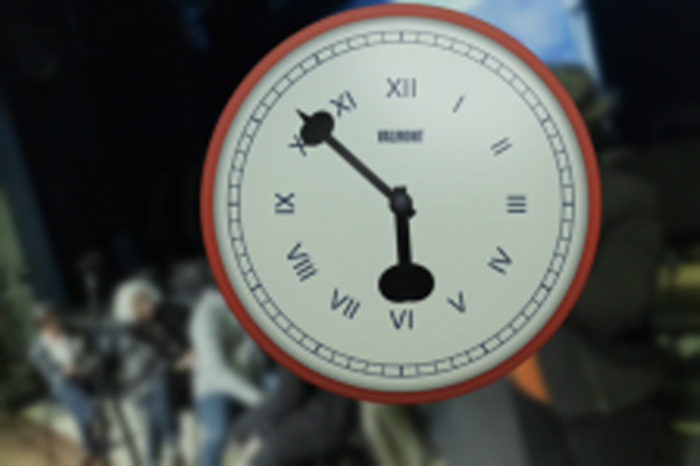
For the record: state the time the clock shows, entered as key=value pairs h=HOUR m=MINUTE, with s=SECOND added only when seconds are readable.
h=5 m=52
